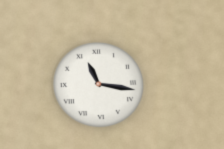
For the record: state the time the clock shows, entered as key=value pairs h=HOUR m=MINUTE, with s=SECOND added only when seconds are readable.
h=11 m=17
